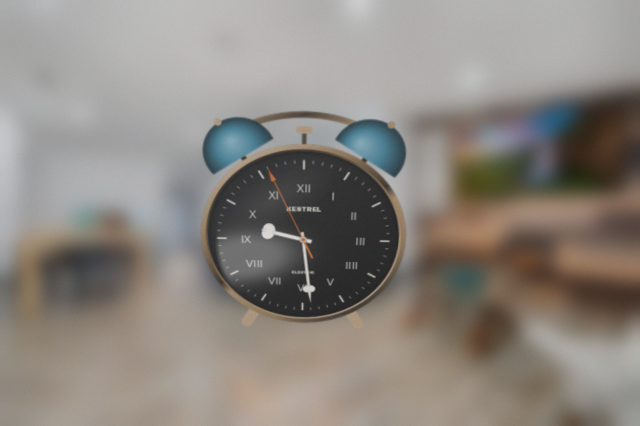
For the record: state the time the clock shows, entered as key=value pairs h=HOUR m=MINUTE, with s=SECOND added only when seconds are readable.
h=9 m=28 s=56
